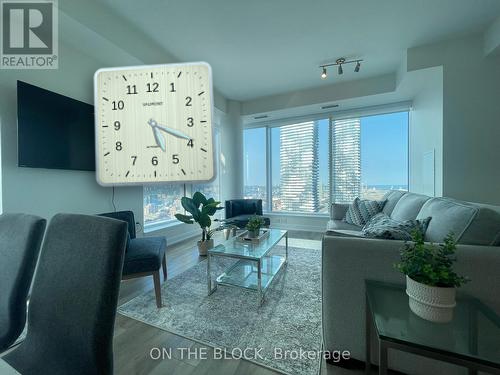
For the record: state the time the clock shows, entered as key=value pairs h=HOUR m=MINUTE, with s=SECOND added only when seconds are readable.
h=5 m=19
